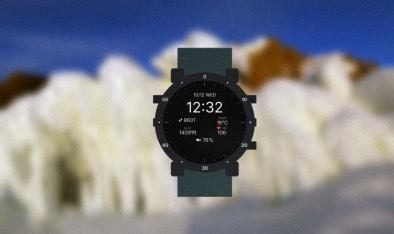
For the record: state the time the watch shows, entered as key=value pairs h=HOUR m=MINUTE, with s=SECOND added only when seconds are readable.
h=12 m=32
